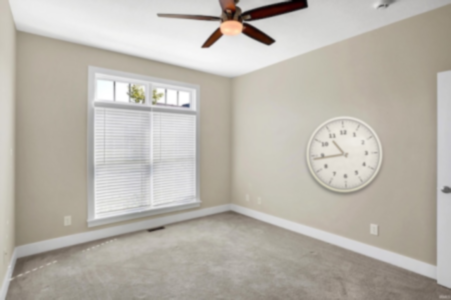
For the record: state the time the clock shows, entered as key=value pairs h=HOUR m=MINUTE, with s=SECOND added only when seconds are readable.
h=10 m=44
